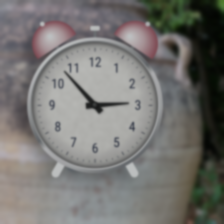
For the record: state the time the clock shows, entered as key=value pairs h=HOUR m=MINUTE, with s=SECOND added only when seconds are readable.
h=2 m=53
